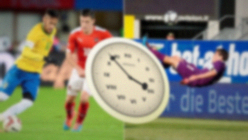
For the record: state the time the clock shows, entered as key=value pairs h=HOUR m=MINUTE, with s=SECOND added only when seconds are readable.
h=3 m=53
